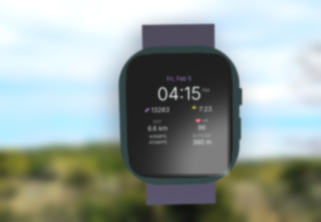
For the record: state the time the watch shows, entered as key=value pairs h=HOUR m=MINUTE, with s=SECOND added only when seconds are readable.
h=4 m=15
